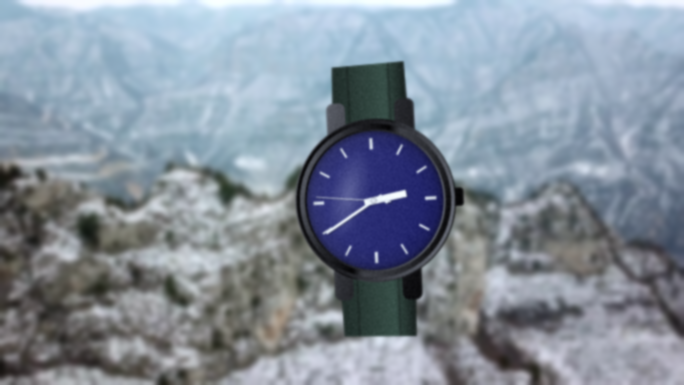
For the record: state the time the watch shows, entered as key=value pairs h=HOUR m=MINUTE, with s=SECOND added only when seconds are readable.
h=2 m=39 s=46
